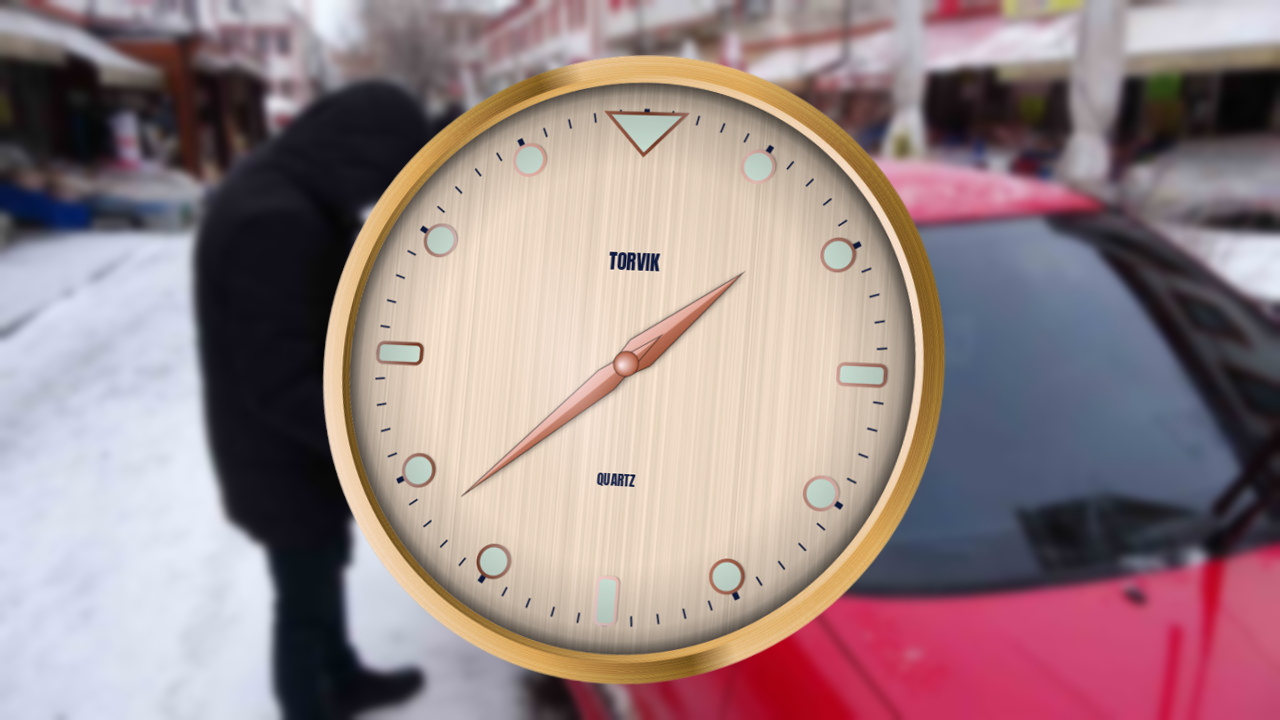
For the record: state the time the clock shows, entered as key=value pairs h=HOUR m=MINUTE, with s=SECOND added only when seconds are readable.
h=1 m=38
